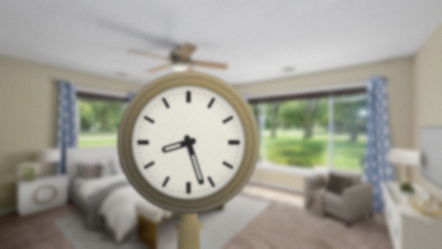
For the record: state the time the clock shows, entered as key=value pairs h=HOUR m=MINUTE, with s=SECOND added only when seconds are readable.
h=8 m=27
